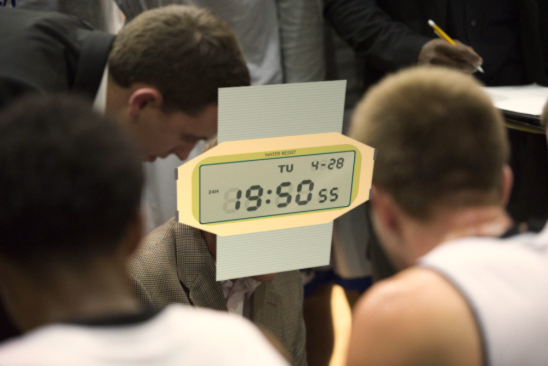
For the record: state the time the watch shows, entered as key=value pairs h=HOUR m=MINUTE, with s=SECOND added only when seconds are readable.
h=19 m=50 s=55
